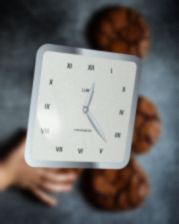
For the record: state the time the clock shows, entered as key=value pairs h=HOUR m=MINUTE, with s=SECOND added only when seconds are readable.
h=12 m=23
